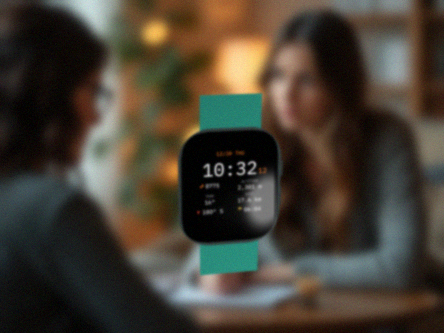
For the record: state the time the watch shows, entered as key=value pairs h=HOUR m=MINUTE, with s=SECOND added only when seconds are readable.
h=10 m=32
